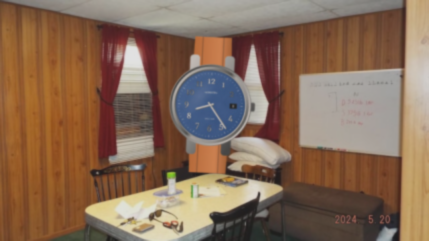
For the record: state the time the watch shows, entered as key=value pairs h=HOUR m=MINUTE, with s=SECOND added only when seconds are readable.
h=8 m=24
